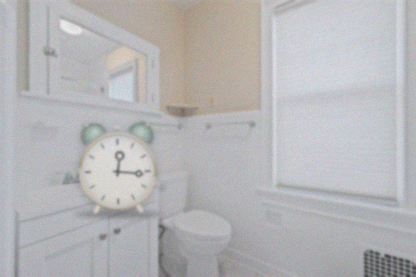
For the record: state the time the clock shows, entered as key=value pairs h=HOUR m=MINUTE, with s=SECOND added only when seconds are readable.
h=12 m=16
